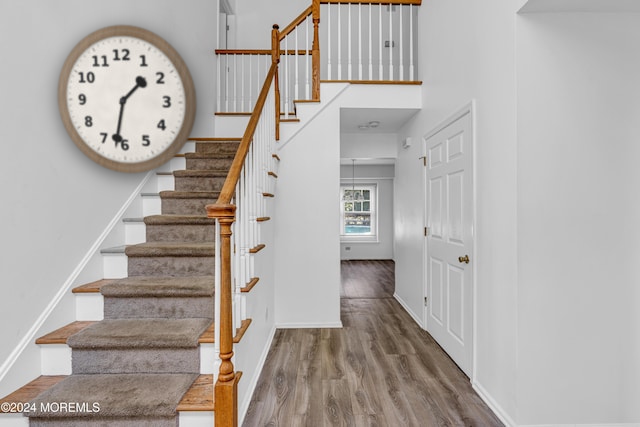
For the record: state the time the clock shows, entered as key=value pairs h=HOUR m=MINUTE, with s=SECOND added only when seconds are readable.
h=1 m=32
